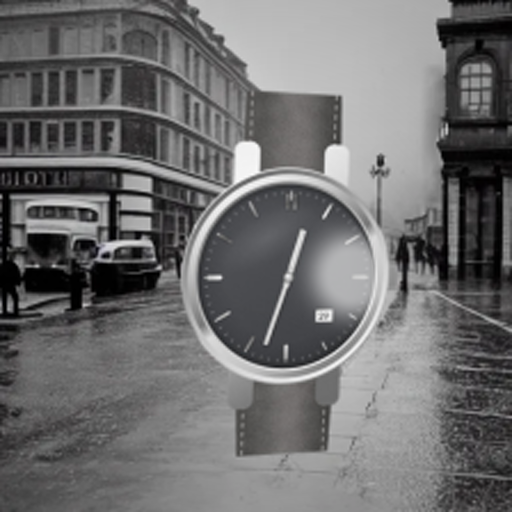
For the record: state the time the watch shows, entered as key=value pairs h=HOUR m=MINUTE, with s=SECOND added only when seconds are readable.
h=12 m=33
